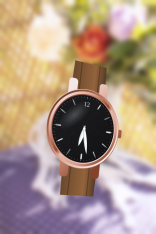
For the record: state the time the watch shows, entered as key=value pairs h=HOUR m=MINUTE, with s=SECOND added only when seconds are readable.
h=6 m=28
